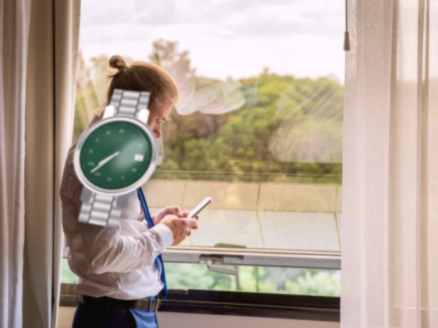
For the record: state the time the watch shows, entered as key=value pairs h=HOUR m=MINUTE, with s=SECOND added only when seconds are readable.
h=7 m=37
